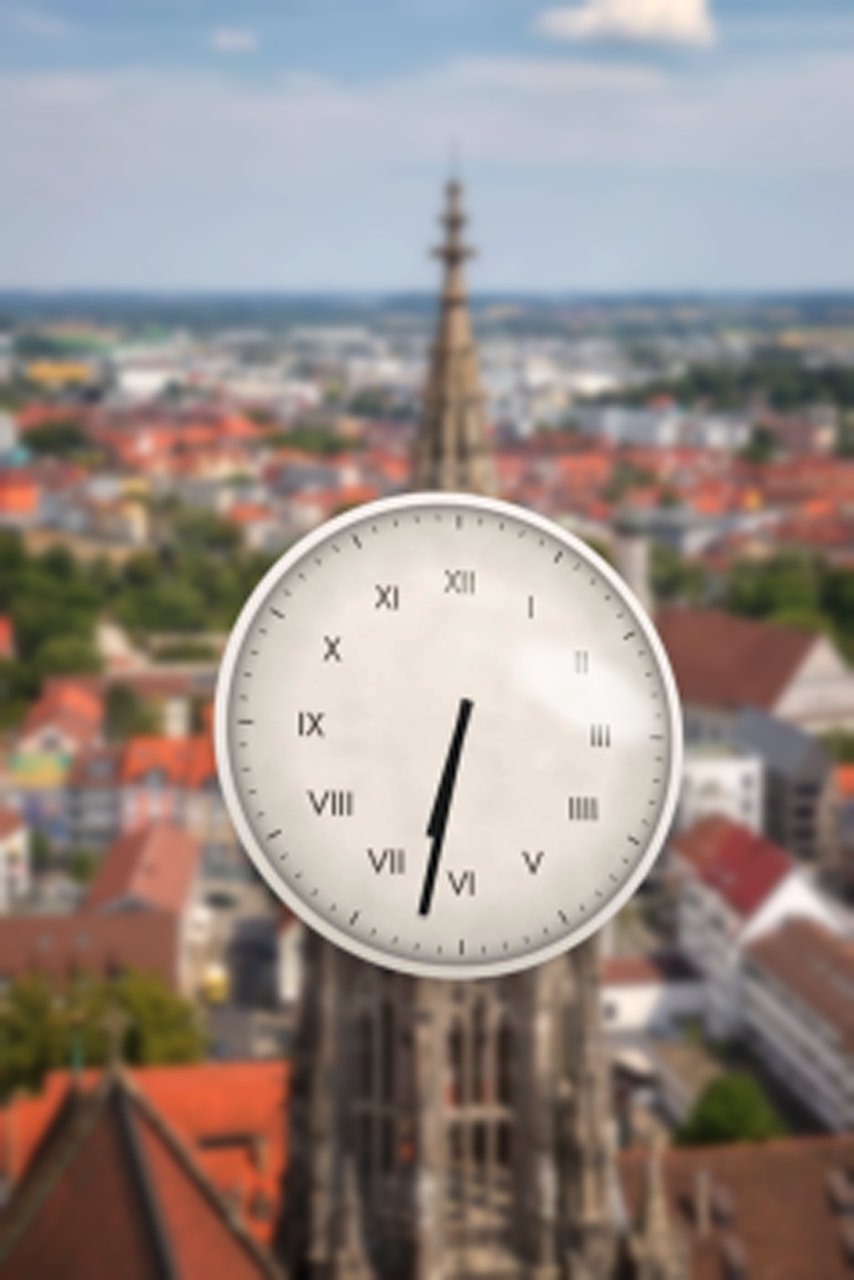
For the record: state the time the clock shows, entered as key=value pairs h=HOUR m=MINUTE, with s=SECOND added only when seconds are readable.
h=6 m=32
